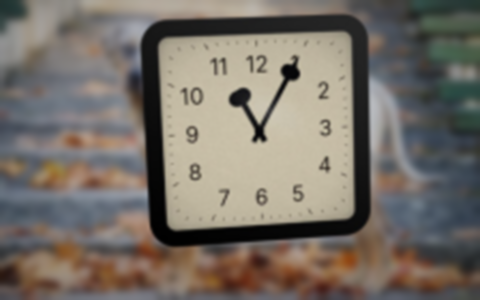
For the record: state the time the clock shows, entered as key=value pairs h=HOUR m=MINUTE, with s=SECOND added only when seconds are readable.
h=11 m=5
